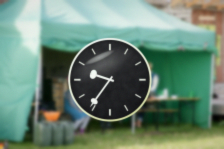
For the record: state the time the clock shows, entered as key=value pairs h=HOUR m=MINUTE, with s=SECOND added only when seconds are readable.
h=9 m=36
